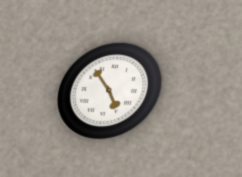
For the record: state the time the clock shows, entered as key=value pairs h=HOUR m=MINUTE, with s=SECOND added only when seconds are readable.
h=4 m=53
